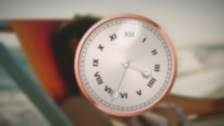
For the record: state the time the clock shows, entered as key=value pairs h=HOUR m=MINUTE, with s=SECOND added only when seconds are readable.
h=3 m=33
